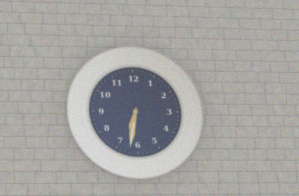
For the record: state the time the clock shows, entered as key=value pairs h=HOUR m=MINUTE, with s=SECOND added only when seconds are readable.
h=6 m=32
